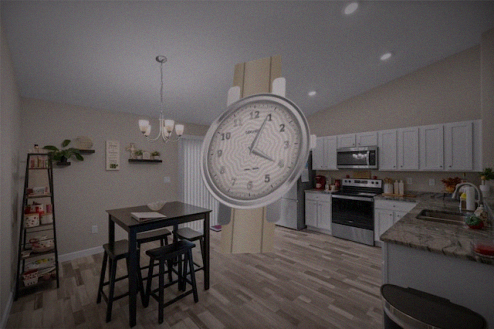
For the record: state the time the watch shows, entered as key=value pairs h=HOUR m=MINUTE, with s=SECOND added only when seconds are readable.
h=4 m=4
